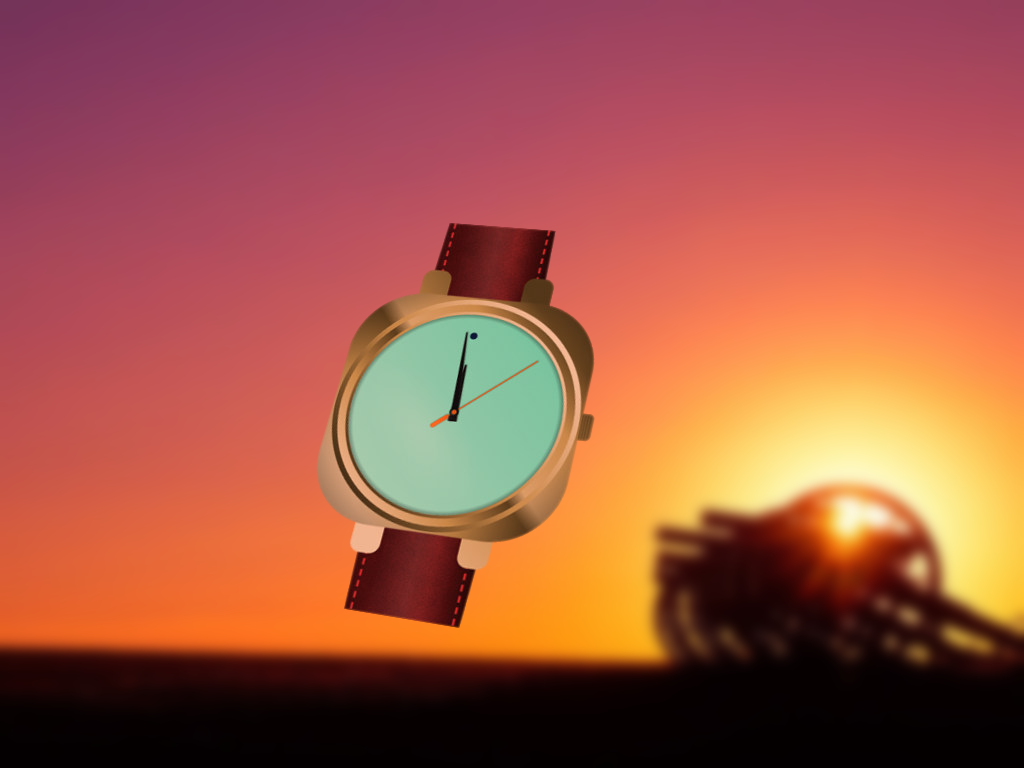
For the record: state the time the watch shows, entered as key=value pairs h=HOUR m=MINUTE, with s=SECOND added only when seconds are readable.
h=11 m=59 s=8
